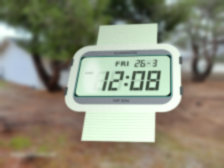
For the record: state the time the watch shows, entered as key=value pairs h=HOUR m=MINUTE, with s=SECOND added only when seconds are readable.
h=12 m=8
